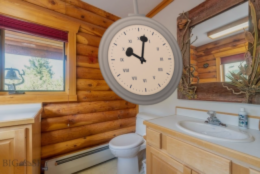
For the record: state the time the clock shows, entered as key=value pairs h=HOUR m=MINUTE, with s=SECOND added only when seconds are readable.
h=10 m=2
